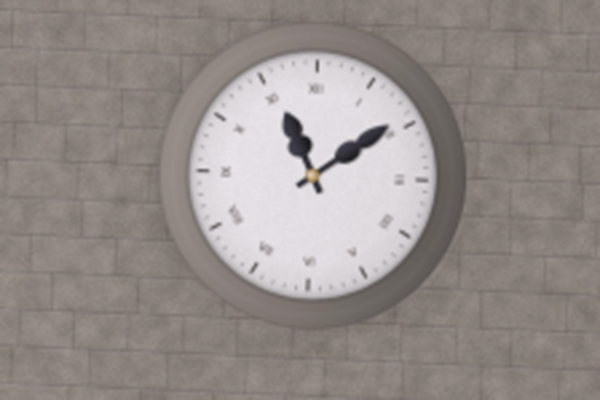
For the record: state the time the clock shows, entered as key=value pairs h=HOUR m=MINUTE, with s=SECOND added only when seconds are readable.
h=11 m=9
